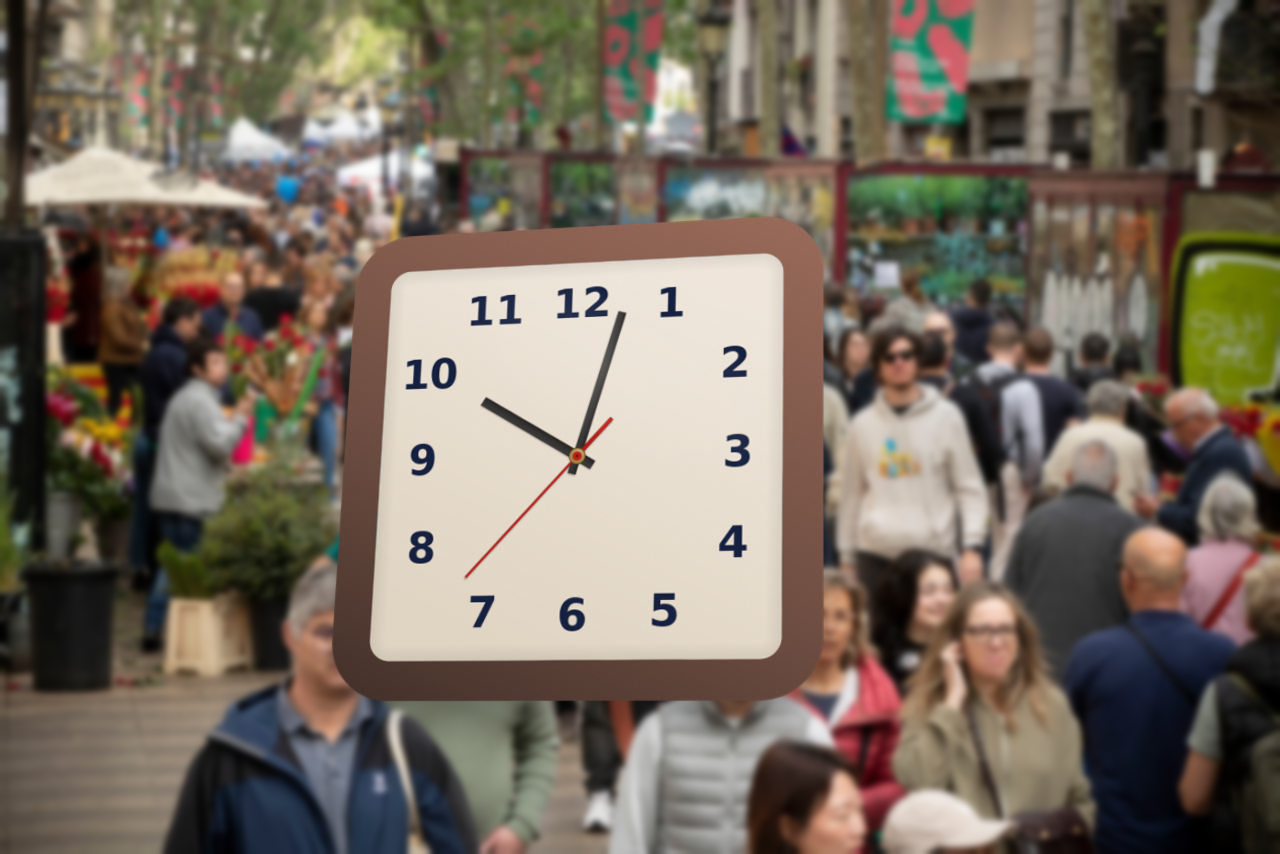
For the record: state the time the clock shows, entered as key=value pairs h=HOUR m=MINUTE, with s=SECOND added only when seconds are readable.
h=10 m=2 s=37
